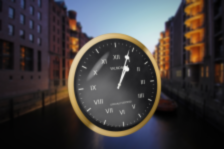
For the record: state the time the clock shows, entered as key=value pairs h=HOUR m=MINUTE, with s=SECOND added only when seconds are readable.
h=1 m=4
